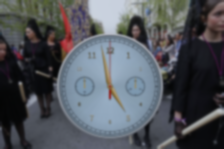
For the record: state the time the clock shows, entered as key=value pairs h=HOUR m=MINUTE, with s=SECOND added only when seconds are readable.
h=4 m=58
